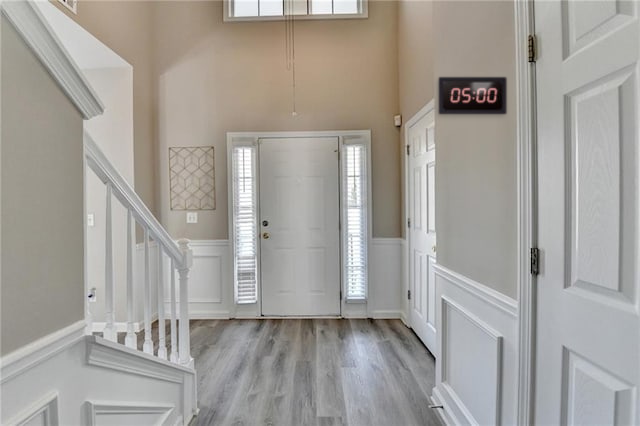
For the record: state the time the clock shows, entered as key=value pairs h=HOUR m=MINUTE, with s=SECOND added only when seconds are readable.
h=5 m=0
